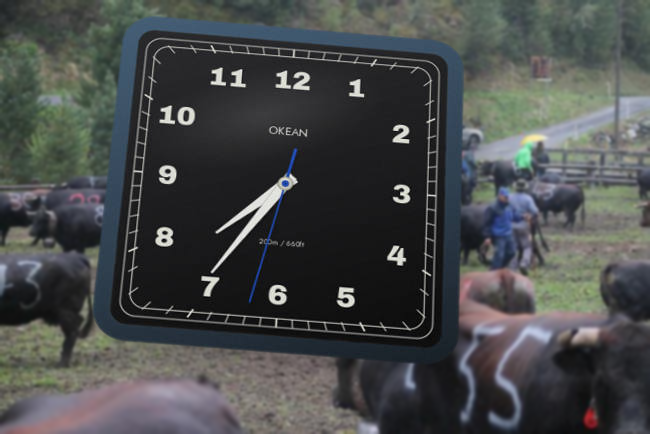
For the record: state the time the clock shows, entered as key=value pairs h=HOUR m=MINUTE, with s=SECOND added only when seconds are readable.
h=7 m=35 s=32
